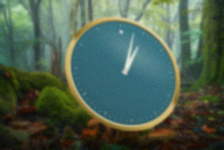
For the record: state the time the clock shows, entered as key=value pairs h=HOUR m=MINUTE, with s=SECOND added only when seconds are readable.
h=1 m=3
